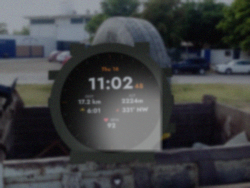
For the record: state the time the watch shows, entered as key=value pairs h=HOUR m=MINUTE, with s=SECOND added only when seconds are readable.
h=11 m=2
